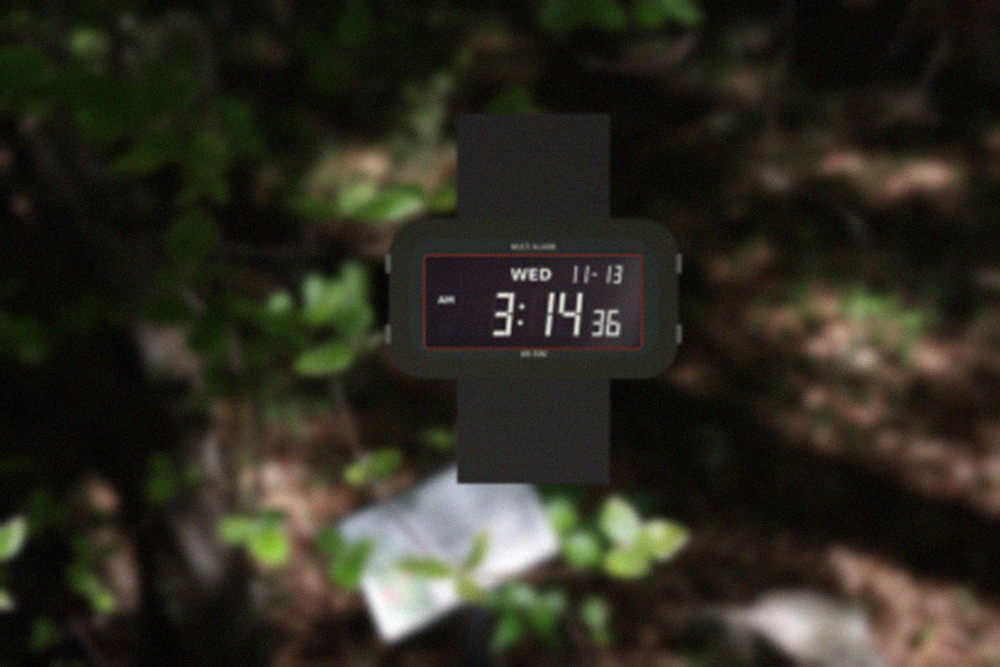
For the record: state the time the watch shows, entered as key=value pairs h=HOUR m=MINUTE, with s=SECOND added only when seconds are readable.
h=3 m=14 s=36
